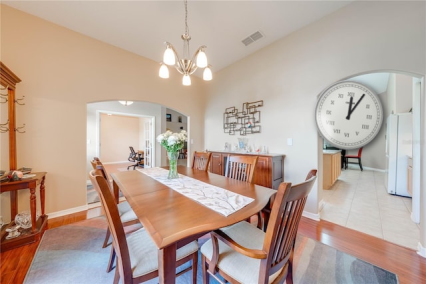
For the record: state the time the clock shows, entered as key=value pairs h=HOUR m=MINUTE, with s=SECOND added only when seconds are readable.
h=12 m=5
